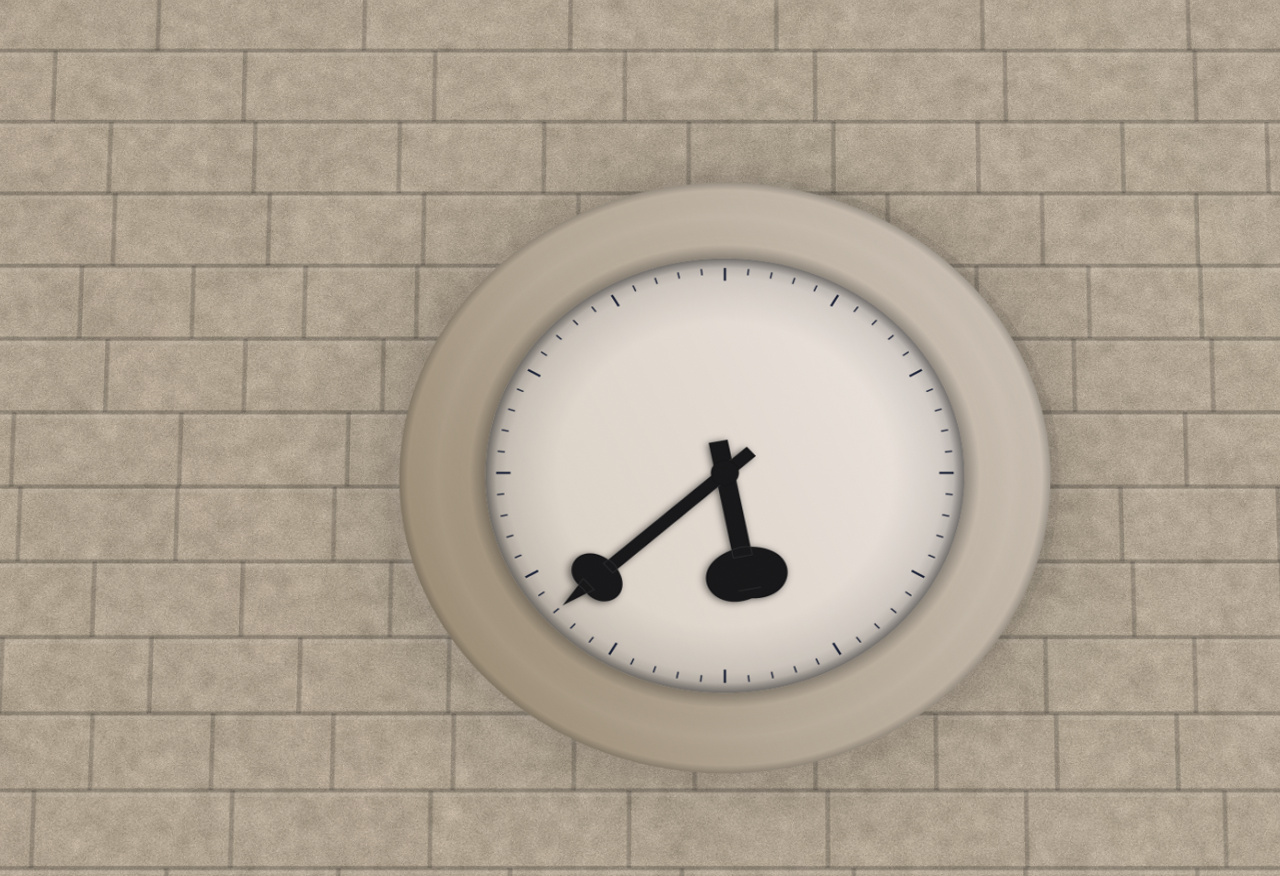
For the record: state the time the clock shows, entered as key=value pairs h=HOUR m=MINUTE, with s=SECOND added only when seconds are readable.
h=5 m=38
